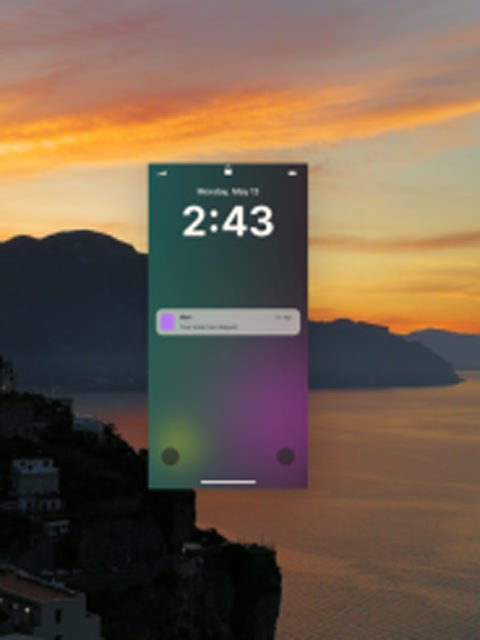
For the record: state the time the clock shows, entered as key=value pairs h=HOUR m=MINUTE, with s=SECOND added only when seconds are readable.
h=2 m=43
